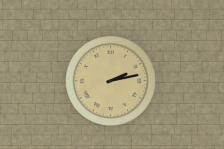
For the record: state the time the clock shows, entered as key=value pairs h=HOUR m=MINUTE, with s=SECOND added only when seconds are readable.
h=2 m=13
